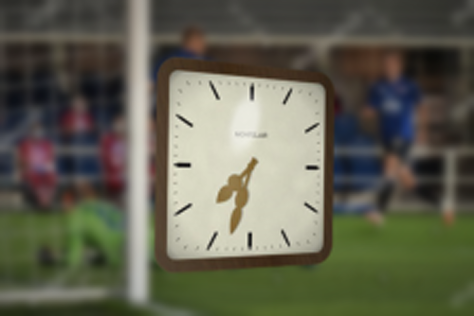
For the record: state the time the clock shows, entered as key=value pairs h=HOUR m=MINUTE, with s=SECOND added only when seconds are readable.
h=7 m=33
